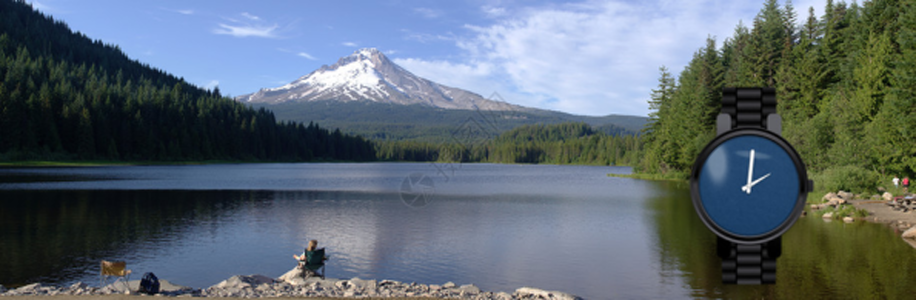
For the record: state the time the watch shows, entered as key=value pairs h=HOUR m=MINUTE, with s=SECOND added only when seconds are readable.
h=2 m=1
